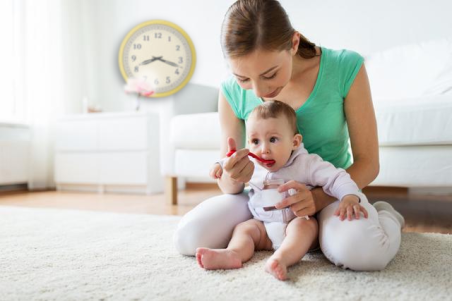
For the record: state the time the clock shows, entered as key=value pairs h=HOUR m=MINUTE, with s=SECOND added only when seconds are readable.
h=8 m=18
